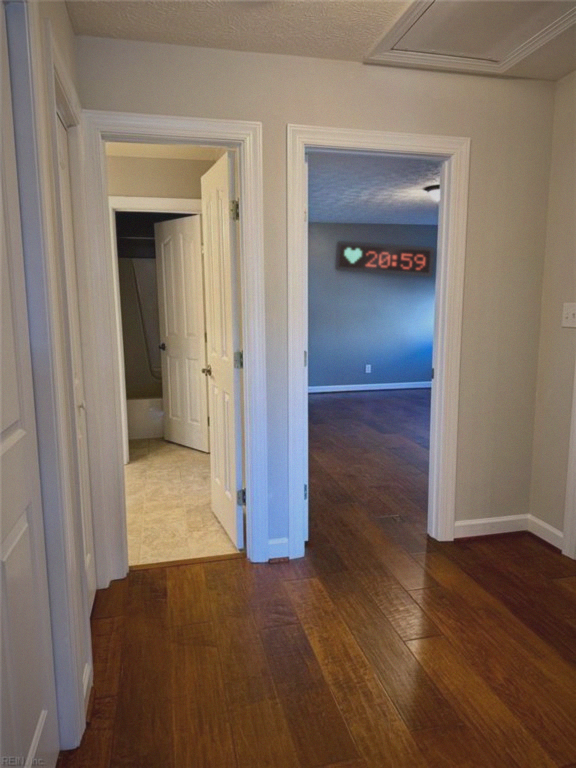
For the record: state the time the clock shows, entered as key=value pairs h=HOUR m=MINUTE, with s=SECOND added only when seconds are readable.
h=20 m=59
